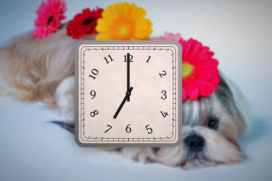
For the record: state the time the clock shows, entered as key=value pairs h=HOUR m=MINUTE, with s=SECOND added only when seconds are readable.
h=7 m=0
